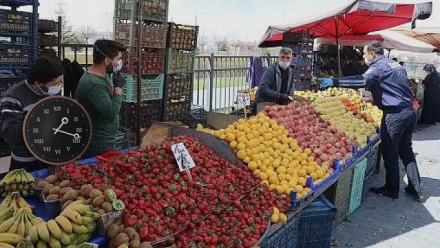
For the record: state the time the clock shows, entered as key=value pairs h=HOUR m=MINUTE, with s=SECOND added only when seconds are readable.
h=1 m=18
